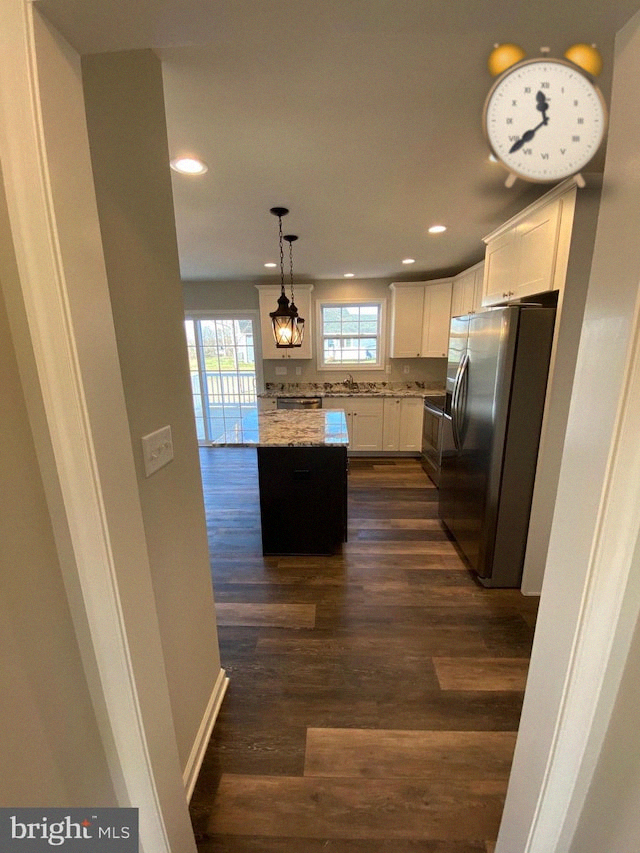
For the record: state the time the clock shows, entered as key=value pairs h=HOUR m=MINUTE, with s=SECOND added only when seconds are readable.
h=11 m=38
